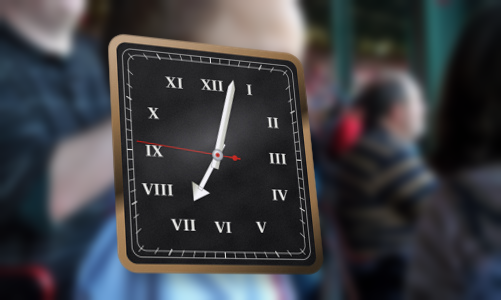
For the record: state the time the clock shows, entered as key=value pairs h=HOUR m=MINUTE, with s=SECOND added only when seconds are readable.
h=7 m=2 s=46
